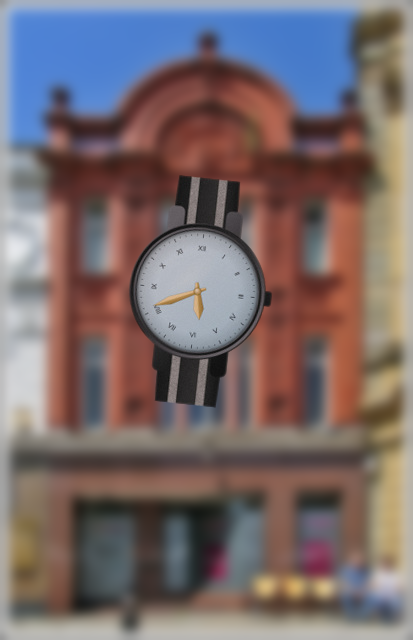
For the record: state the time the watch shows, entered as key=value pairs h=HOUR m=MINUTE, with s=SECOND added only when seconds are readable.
h=5 m=41
